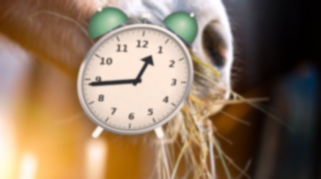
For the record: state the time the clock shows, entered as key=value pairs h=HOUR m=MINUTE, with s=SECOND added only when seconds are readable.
h=12 m=44
